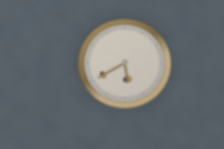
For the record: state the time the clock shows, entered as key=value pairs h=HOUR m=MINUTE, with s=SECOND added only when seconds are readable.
h=5 m=40
